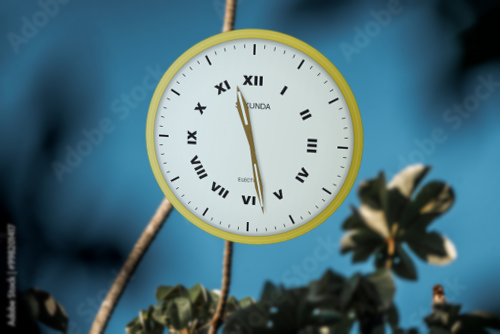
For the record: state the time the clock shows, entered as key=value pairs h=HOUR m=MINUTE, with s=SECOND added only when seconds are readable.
h=11 m=28
